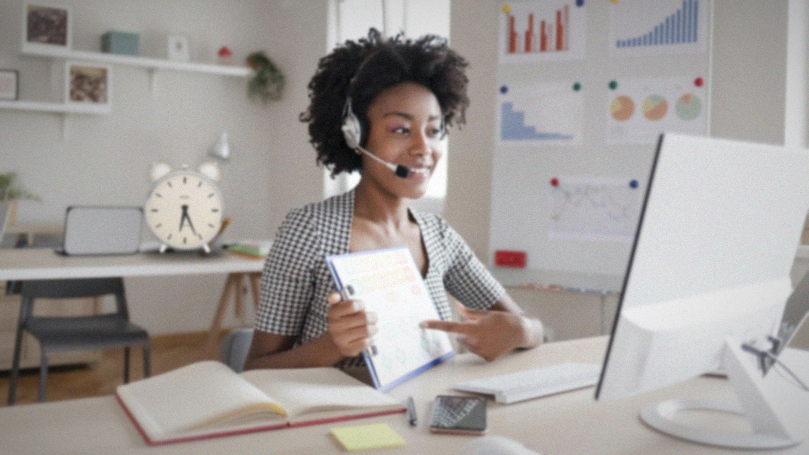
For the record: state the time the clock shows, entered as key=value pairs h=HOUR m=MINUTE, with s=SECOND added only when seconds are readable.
h=6 m=26
